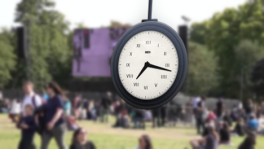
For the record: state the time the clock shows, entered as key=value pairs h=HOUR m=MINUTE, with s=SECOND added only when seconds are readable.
h=7 m=17
